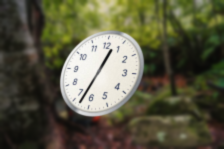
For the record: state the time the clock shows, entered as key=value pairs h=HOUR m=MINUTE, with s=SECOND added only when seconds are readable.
h=12 m=33
